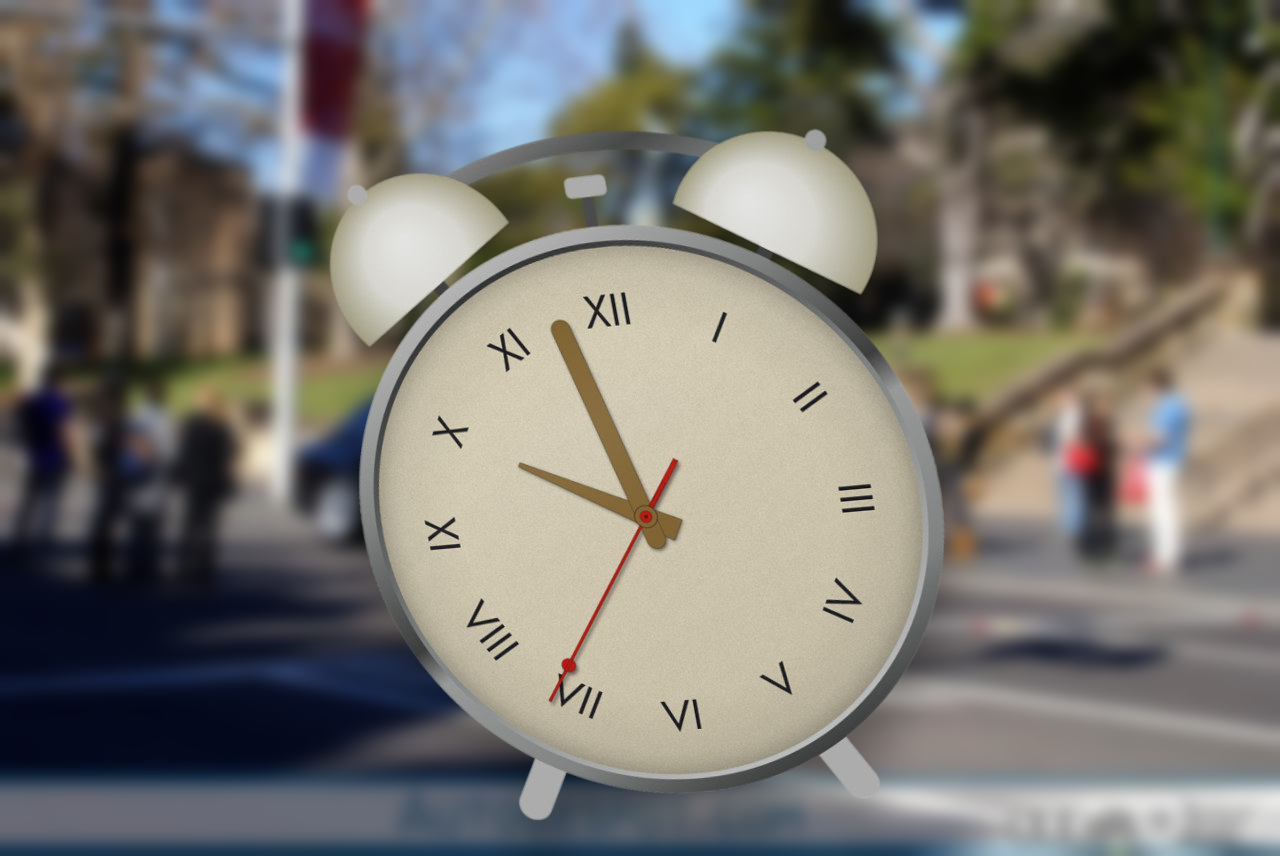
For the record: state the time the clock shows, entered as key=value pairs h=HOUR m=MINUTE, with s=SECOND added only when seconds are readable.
h=9 m=57 s=36
